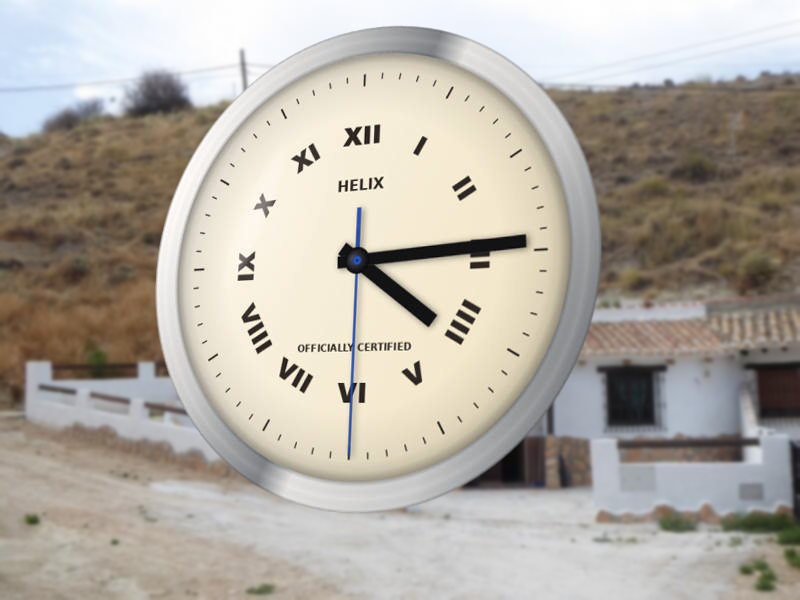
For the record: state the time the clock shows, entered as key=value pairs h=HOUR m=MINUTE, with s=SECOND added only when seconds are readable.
h=4 m=14 s=30
